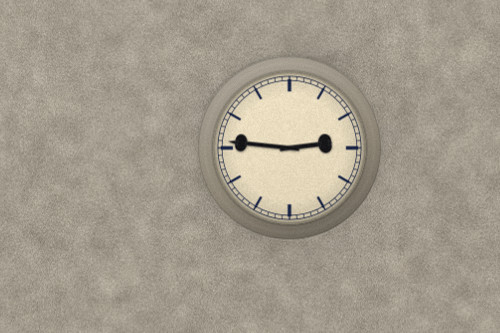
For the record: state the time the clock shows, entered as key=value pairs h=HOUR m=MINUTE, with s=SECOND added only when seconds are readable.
h=2 m=46
